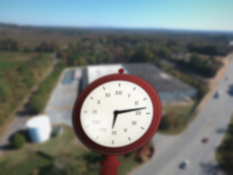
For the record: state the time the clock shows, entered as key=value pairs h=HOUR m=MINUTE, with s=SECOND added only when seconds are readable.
h=6 m=13
